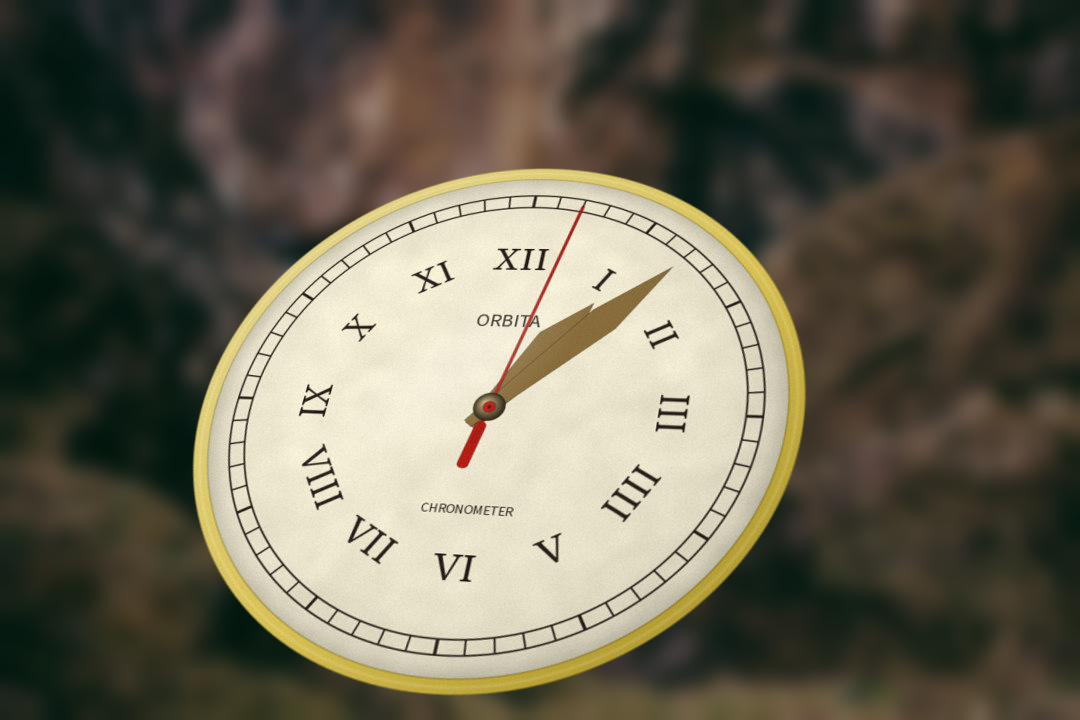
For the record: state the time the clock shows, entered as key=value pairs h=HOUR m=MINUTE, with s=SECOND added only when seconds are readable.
h=1 m=7 s=2
